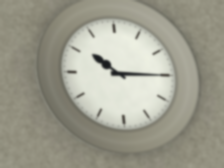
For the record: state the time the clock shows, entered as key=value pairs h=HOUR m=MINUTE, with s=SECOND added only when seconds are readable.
h=10 m=15
